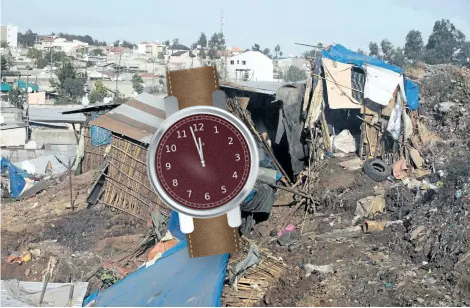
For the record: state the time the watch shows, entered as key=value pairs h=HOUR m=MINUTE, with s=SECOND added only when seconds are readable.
h=11 m=58
